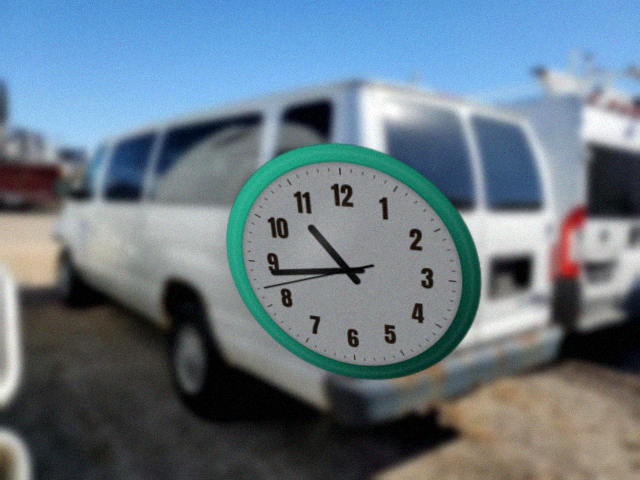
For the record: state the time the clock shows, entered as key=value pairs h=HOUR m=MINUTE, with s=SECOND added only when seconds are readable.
h=10 m=43 s=42
